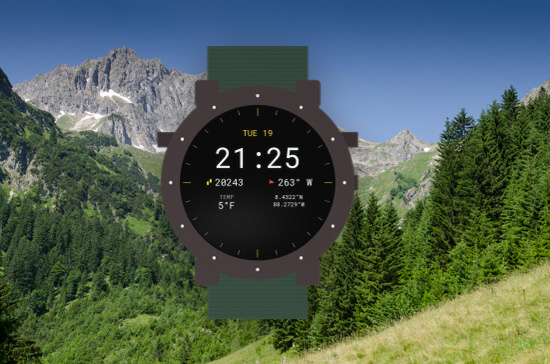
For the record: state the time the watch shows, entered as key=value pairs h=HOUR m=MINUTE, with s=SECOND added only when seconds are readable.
h=21 m=25
